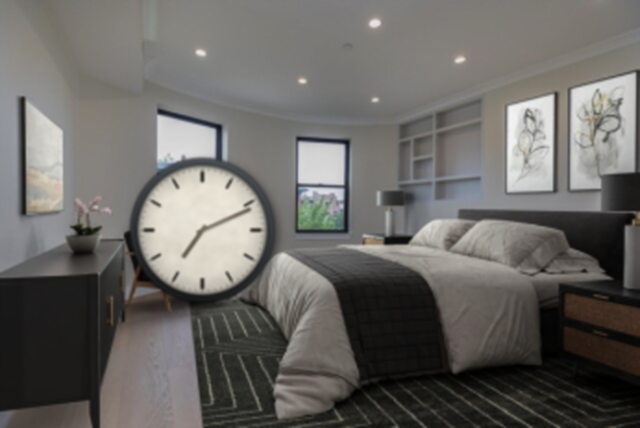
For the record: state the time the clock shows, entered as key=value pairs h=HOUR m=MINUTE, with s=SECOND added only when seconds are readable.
h=7 m=11
